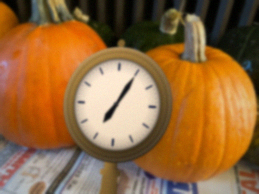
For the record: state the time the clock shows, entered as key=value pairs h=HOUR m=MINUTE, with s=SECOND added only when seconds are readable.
h=7 m=5
